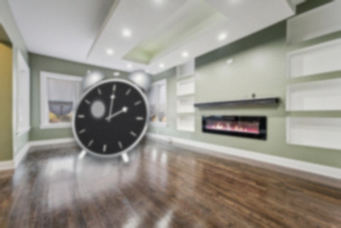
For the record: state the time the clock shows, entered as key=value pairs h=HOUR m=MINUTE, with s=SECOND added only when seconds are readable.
h=2 m=0
